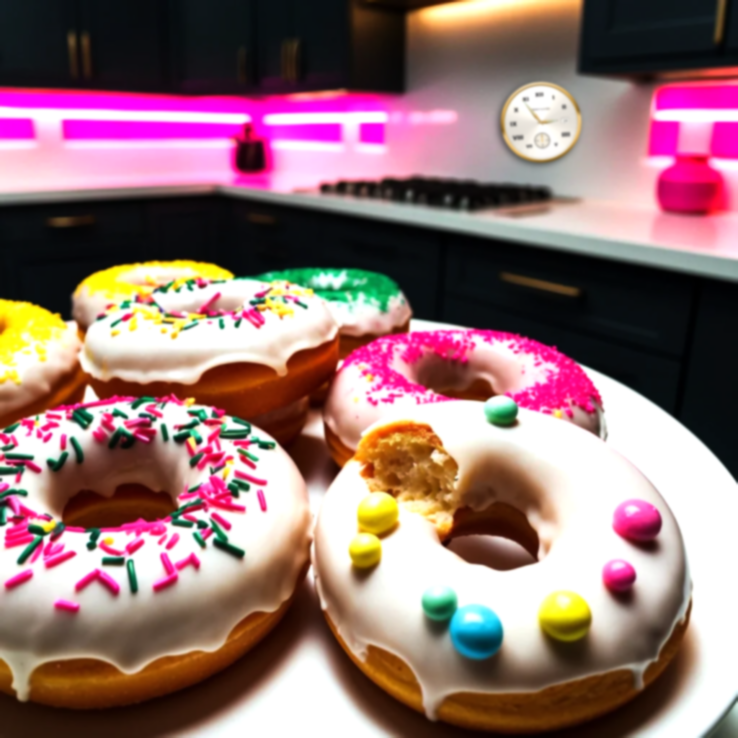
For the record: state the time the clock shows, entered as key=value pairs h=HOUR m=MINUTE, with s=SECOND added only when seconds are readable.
h=2 m=54
